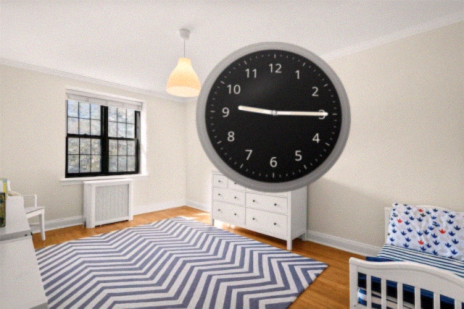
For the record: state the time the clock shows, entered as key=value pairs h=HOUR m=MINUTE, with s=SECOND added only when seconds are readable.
h=9 m=15
